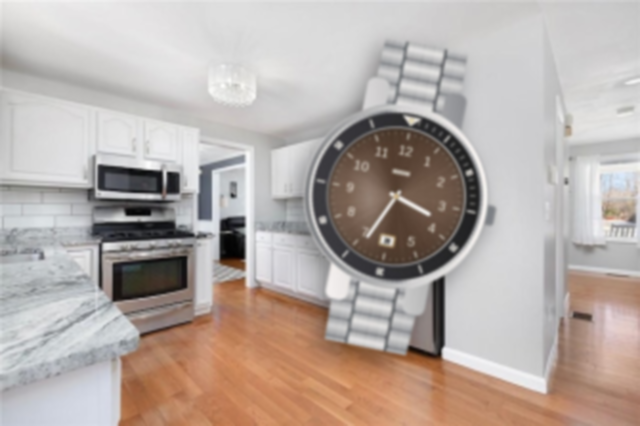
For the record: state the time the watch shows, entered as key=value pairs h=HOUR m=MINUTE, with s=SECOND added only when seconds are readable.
h=3 m=34
